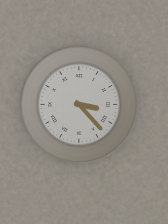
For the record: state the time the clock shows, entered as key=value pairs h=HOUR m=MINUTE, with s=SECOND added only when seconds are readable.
h=3 m=23
